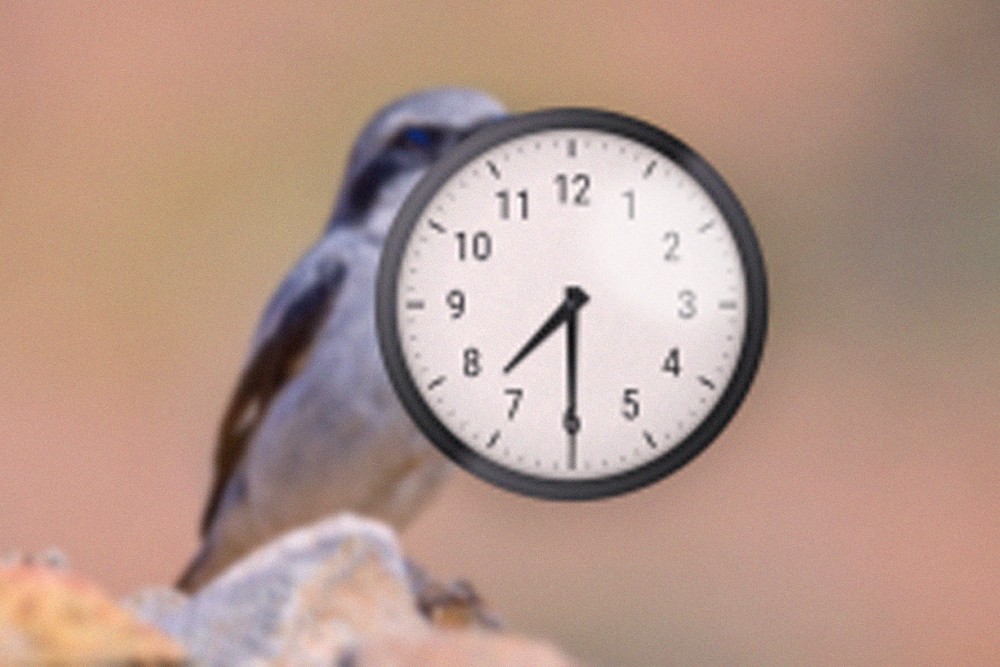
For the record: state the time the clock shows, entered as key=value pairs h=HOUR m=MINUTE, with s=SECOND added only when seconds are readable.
h=7 m=30
